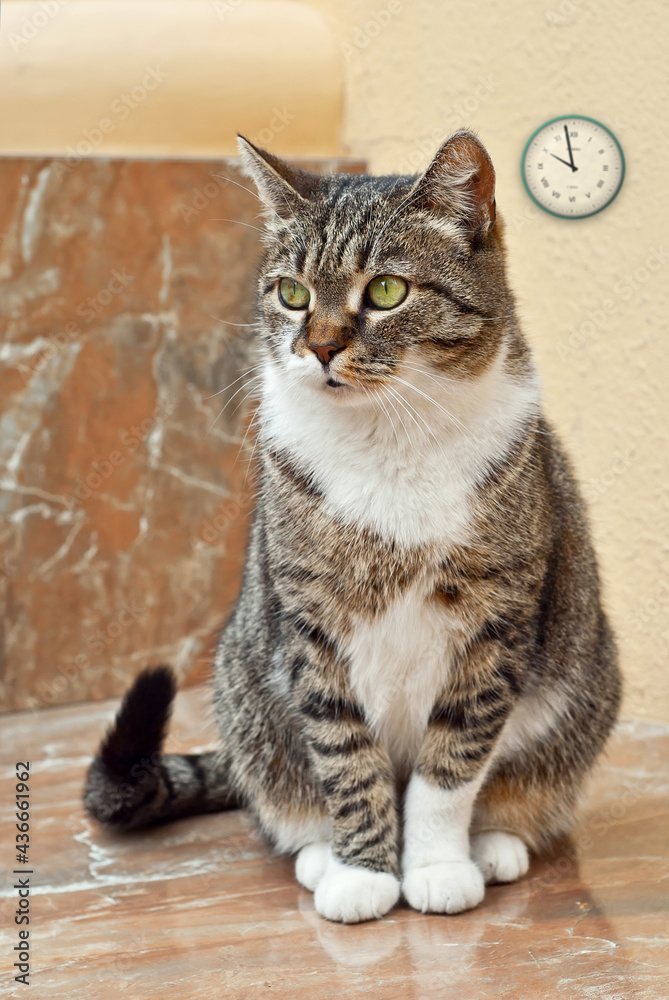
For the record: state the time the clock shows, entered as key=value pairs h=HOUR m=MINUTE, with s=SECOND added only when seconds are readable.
h=9 m=58
